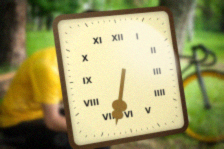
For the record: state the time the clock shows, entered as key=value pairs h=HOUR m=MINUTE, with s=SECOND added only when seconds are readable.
h=6 m=33
